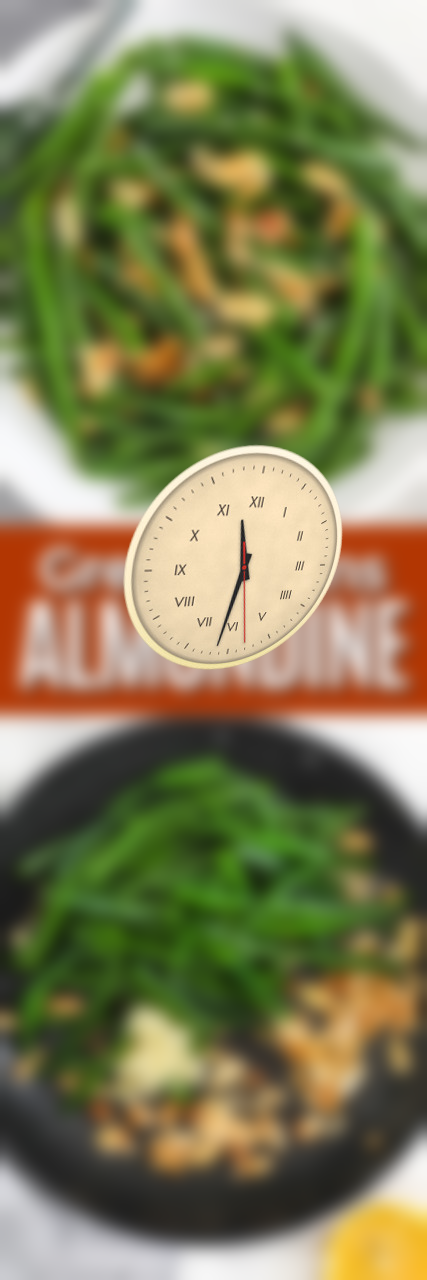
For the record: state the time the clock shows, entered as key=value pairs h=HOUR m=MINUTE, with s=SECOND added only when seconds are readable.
h=11 m=31 s=28
